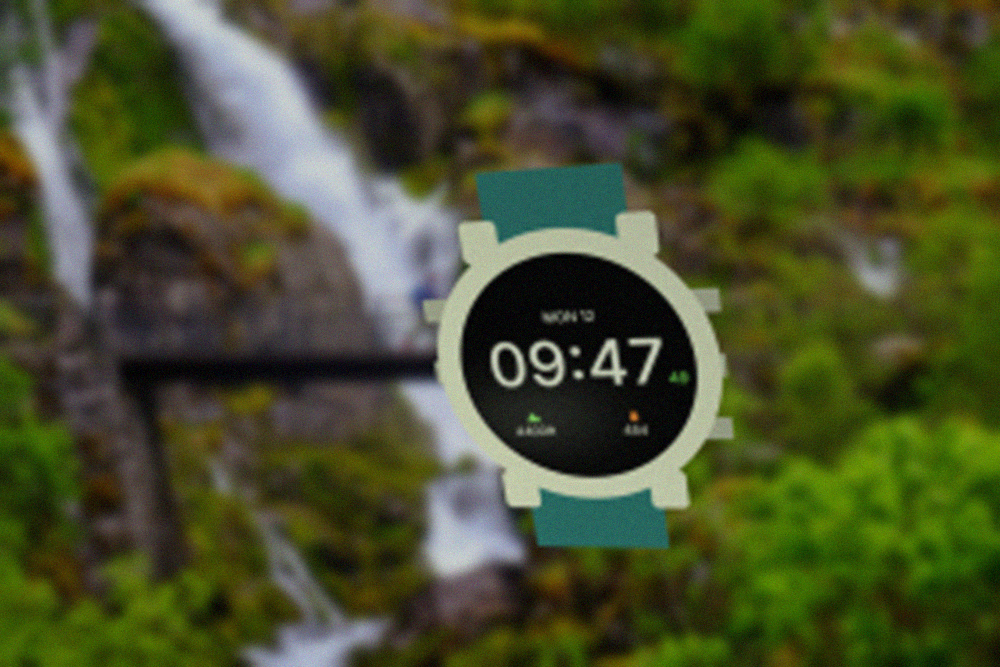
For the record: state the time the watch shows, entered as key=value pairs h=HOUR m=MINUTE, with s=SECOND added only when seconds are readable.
h=9 m=47
